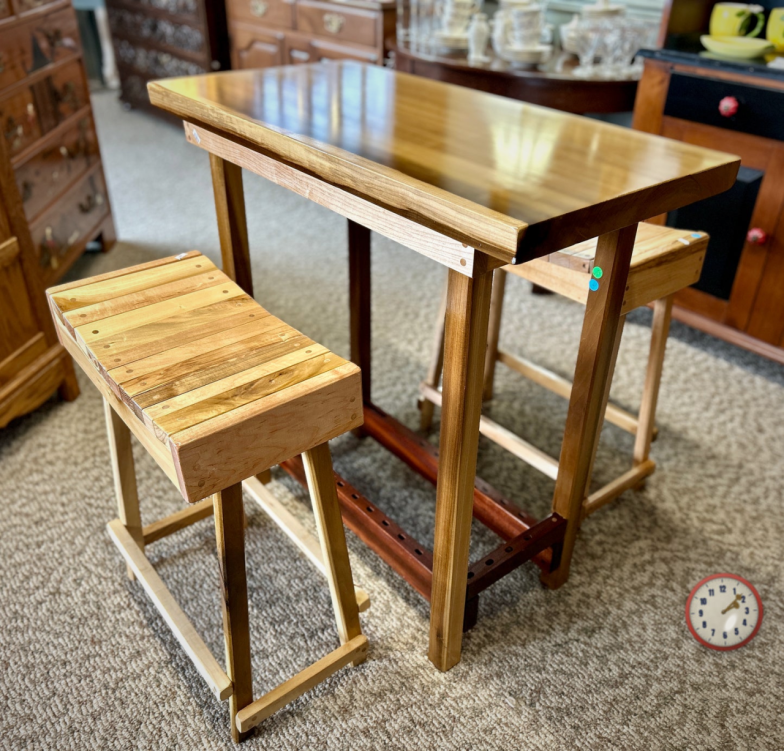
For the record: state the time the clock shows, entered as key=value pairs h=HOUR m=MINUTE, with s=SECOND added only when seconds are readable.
h=2 m=8
